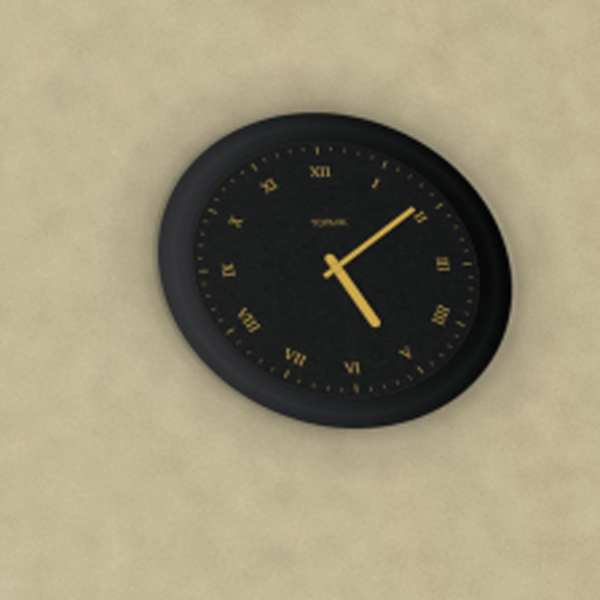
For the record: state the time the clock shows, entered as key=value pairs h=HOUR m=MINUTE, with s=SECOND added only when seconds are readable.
h=5 m=9
